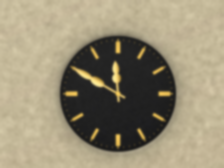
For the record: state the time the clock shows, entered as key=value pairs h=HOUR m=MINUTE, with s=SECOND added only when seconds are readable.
h=11 m=50
